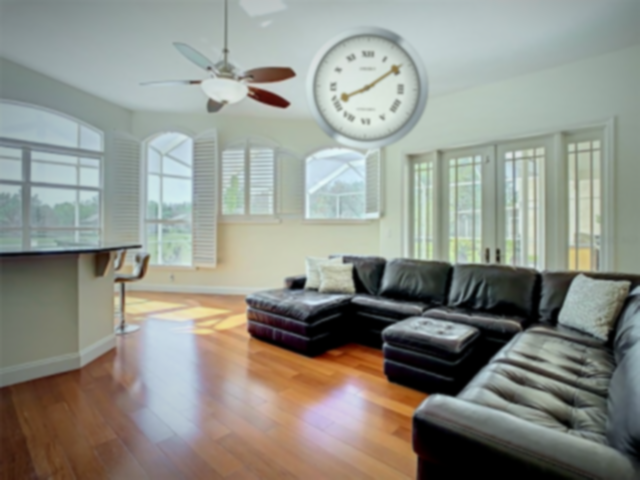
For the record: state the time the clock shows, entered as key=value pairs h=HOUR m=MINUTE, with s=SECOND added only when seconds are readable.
h=8 m=9
